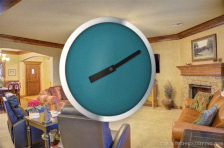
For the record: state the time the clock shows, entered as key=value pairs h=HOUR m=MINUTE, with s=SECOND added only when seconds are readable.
h=8 m=10
